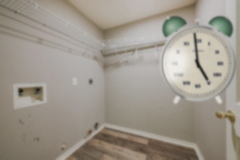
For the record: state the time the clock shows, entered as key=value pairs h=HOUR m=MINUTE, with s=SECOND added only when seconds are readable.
h=4 m=59
